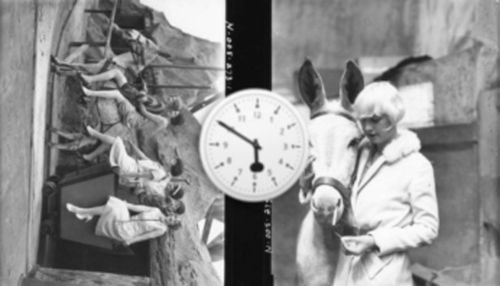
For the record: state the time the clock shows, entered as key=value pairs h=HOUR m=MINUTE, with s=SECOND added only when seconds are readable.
h=5 m=50
